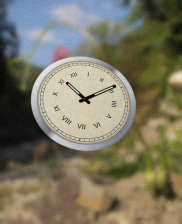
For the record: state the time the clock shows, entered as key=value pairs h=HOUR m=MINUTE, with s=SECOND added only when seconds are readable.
h=11 m=14
